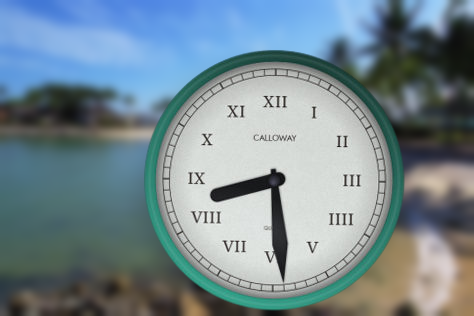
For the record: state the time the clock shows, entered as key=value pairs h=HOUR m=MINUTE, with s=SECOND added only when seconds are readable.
h=8 m=29
